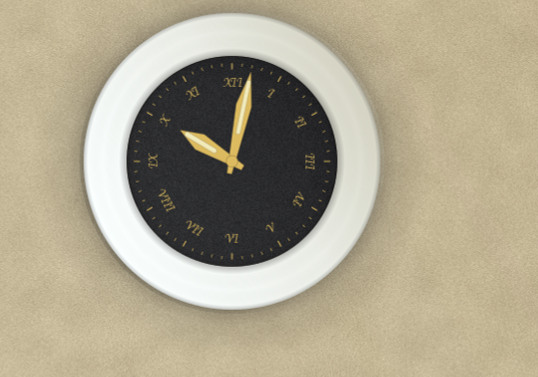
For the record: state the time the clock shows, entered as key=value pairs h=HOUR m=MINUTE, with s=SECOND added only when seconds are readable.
h=10 m=2
